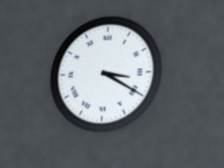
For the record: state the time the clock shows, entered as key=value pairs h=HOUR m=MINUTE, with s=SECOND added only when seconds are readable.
h=3 m=20
